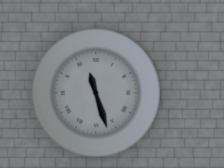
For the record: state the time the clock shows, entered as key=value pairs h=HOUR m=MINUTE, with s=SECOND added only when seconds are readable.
h=11 m=27
